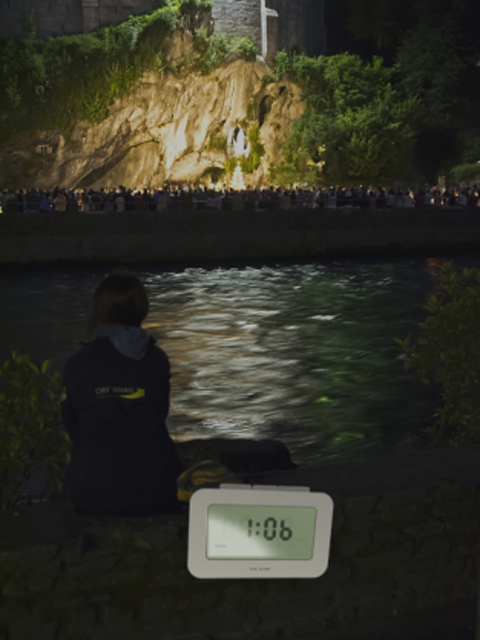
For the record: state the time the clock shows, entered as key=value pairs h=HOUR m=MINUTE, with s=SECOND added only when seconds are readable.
h=1 m=6
